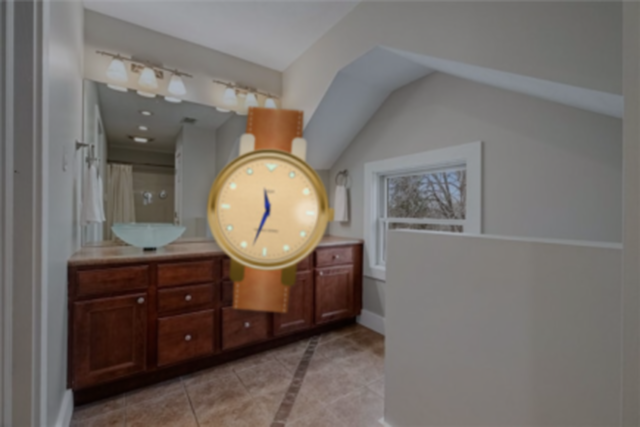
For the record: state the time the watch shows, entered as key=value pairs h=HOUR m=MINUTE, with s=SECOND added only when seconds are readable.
h=11 m=33
